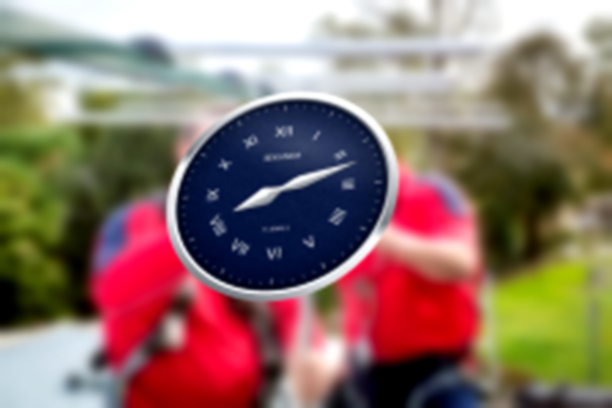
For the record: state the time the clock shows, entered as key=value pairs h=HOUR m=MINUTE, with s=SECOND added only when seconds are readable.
h=8 m=12
